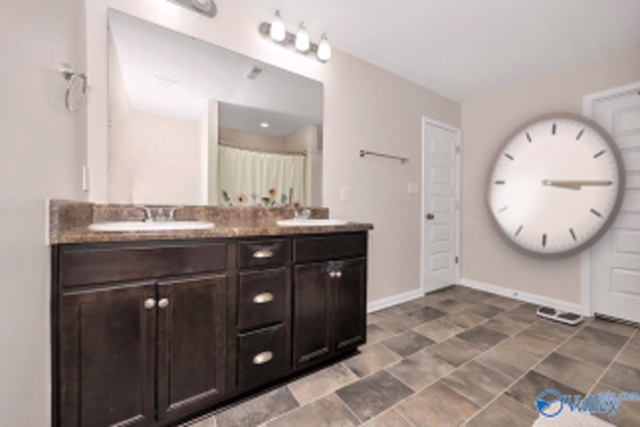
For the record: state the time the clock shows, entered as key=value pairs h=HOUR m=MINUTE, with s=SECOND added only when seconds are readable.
h=3 m=15
